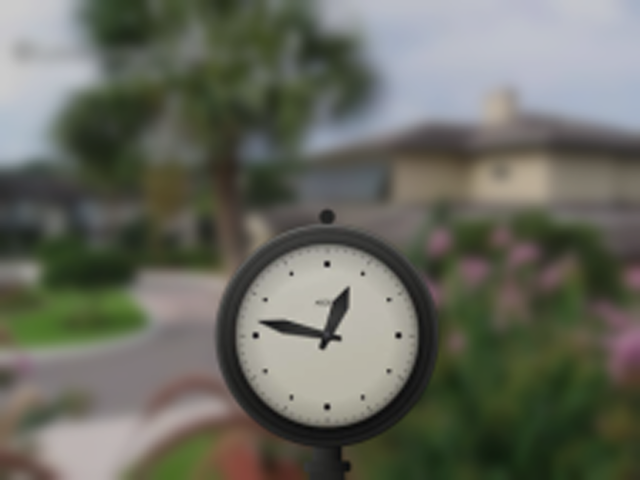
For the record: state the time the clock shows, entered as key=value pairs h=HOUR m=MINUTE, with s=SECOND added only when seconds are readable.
h=12 m=47
